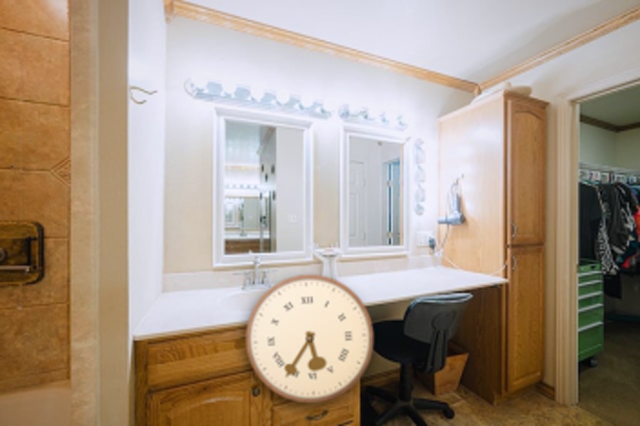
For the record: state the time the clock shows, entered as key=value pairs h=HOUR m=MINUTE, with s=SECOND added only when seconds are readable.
h=5 m=36
